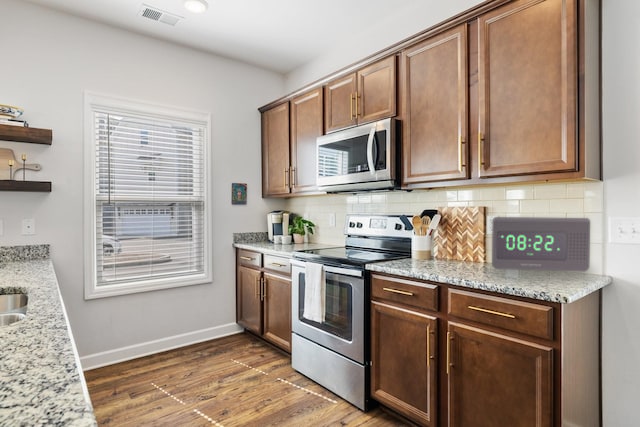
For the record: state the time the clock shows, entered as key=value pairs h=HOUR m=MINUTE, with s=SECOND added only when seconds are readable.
h=8 m=22
